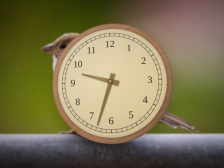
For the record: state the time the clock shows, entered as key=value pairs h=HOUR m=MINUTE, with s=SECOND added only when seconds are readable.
h=9 m=33
